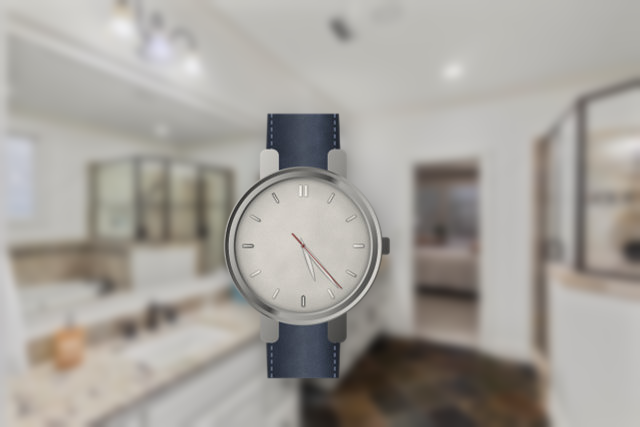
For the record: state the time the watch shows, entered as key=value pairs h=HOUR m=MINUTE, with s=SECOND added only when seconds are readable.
h=5 m=23 s=23
